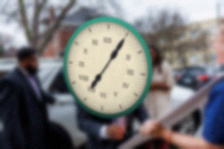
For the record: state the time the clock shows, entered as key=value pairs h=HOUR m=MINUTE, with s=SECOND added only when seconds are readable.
h=7 m=5
